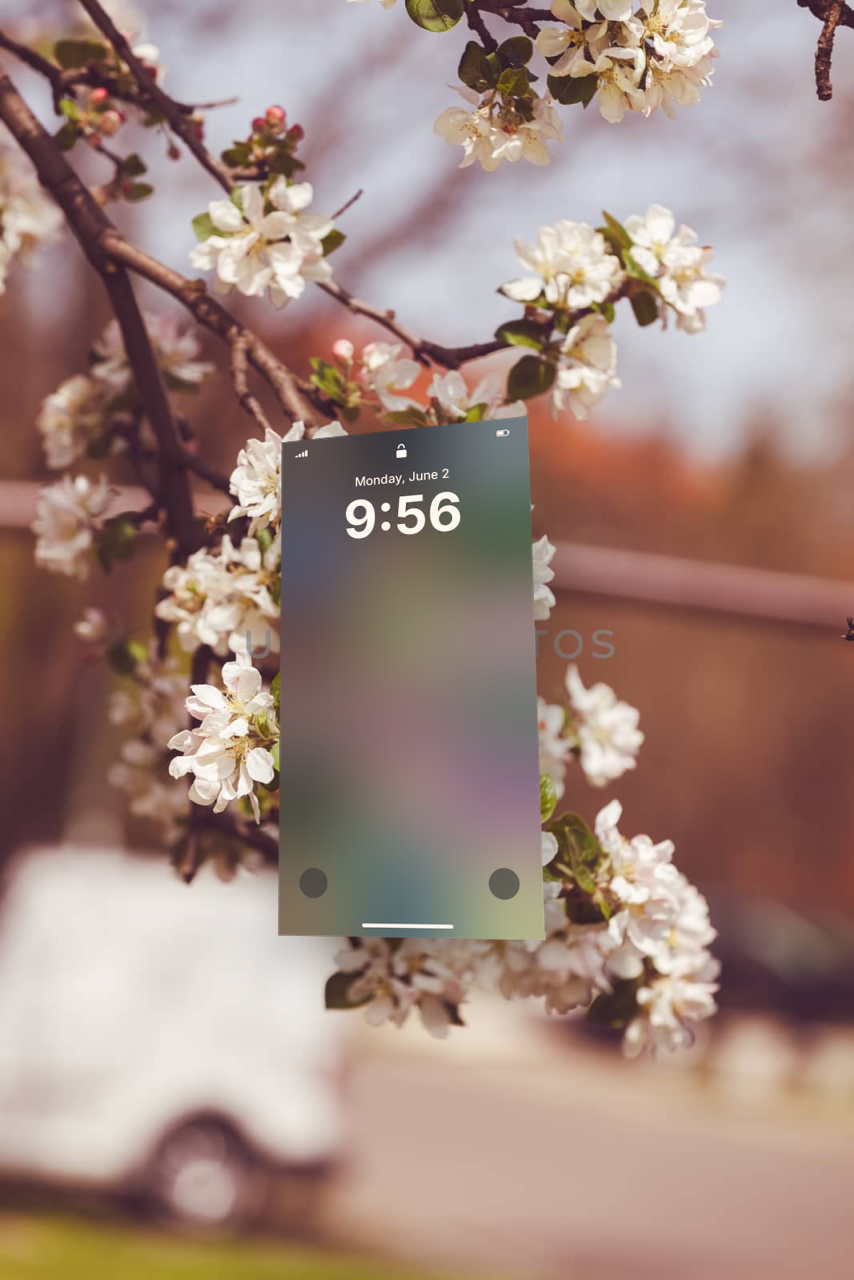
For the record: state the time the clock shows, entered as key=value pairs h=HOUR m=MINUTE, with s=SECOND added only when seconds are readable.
h=9 m=56
